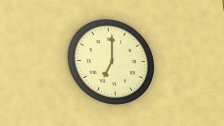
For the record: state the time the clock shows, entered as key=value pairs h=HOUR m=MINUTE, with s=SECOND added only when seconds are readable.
h=7 m=1
